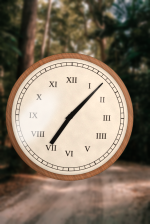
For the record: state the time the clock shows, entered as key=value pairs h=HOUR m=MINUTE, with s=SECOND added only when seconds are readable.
h=7 m=7
